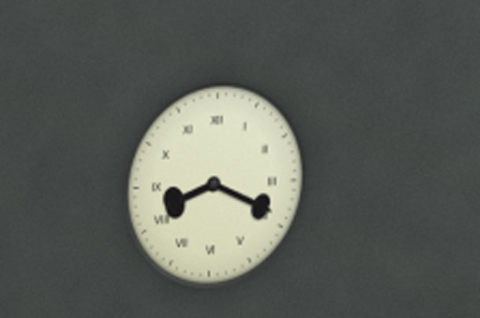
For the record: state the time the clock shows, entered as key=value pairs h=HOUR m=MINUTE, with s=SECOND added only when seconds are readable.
h=8 m=19
